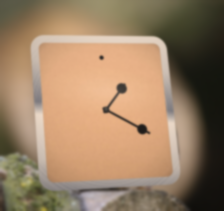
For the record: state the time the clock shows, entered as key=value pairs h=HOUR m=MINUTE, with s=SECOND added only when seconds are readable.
h=1 m=20
